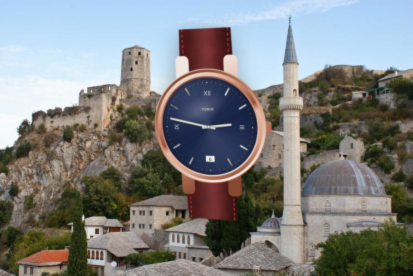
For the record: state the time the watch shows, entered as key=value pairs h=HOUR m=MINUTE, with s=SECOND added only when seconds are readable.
h=2 m=47
